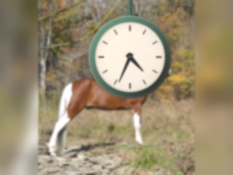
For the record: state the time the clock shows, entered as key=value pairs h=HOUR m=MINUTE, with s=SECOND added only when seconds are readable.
h=4 m=34
